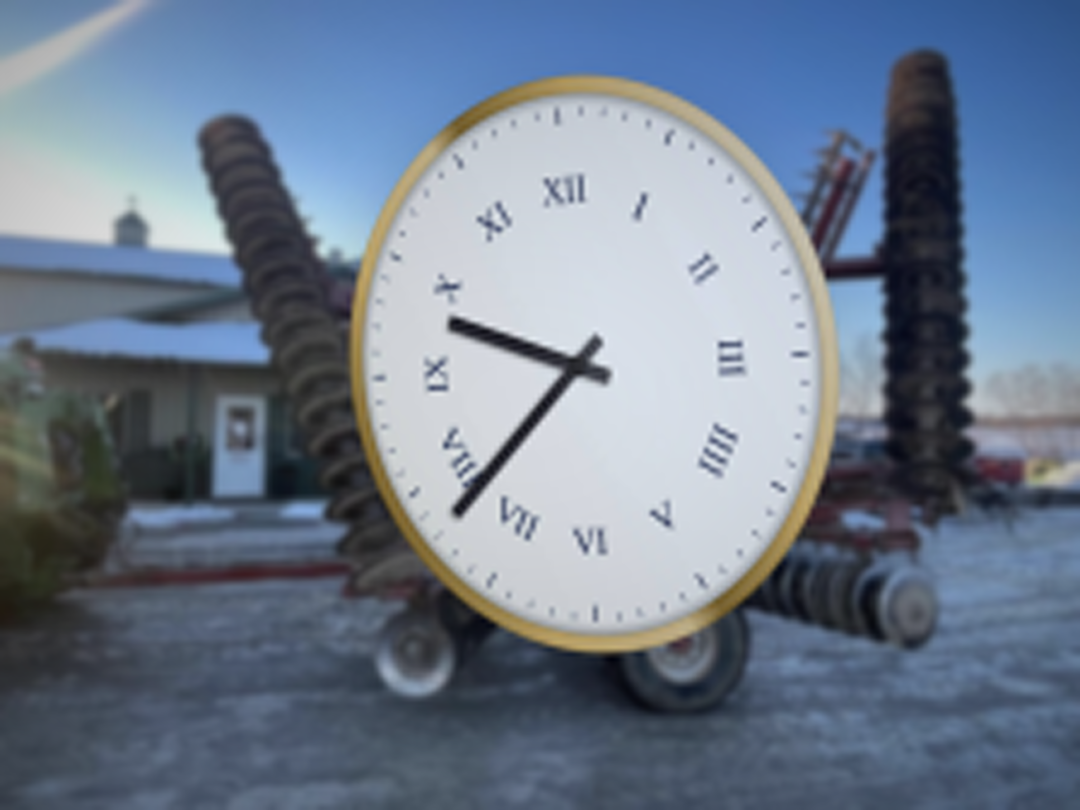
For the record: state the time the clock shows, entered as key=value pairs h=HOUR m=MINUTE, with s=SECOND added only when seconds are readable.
h=9 m=38
